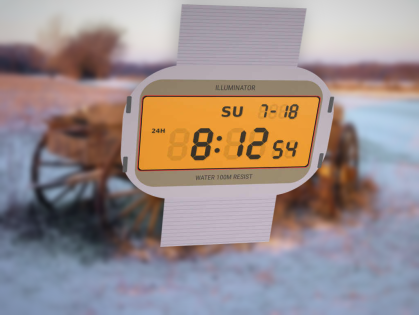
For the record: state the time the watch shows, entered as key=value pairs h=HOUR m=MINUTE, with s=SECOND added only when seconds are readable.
h=8 m=12 s=54
